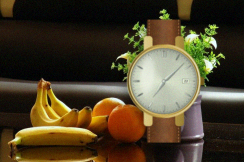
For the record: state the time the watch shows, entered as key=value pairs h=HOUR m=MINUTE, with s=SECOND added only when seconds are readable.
h=7 m=8
